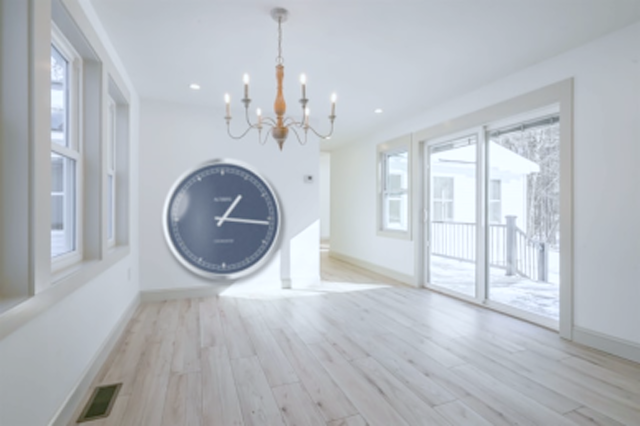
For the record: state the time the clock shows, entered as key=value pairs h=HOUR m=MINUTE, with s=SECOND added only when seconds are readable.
h=1 m=16
